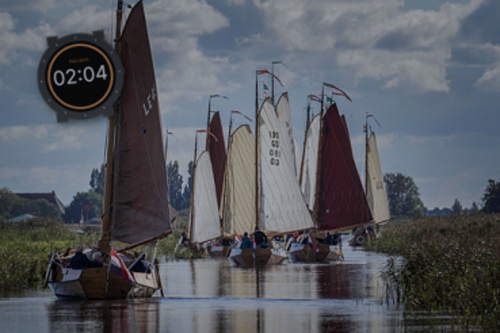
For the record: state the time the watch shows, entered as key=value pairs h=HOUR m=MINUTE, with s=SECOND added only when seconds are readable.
h=2 m=4
